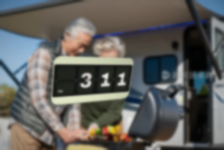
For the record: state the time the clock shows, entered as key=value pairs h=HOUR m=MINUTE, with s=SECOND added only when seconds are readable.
h=3 m=11
